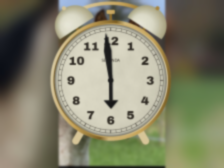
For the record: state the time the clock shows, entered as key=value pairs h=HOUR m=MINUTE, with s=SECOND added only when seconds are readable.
h=5 m=59
